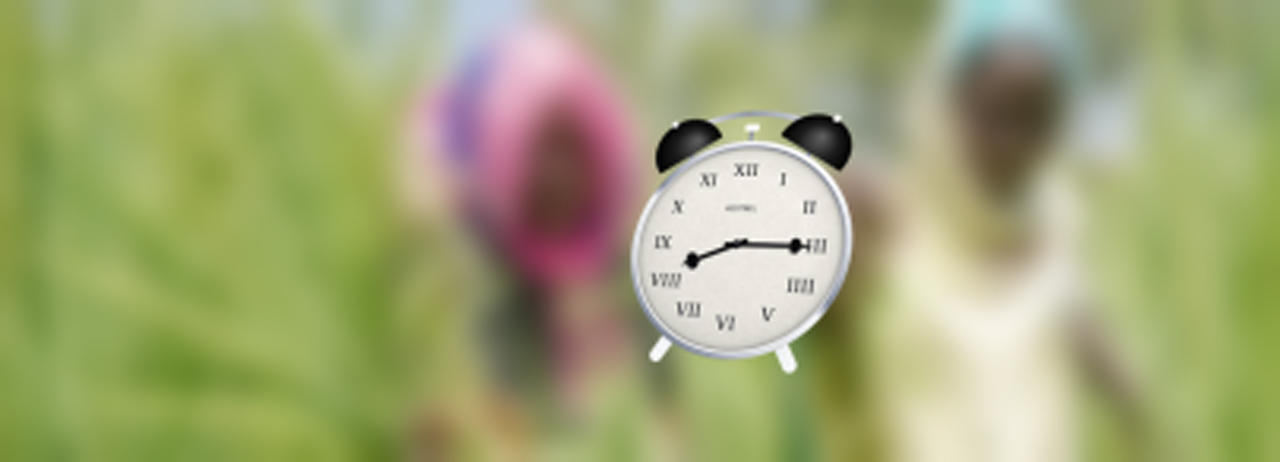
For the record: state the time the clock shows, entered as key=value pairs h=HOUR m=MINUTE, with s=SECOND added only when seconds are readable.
h=8 m=15
